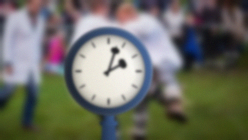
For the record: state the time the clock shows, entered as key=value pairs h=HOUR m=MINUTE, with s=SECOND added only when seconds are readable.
h=2 m=3
